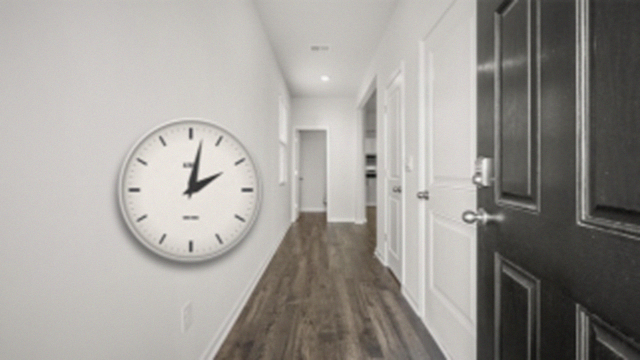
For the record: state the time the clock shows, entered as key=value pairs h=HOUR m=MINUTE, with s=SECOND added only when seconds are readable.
h=2 m=2
